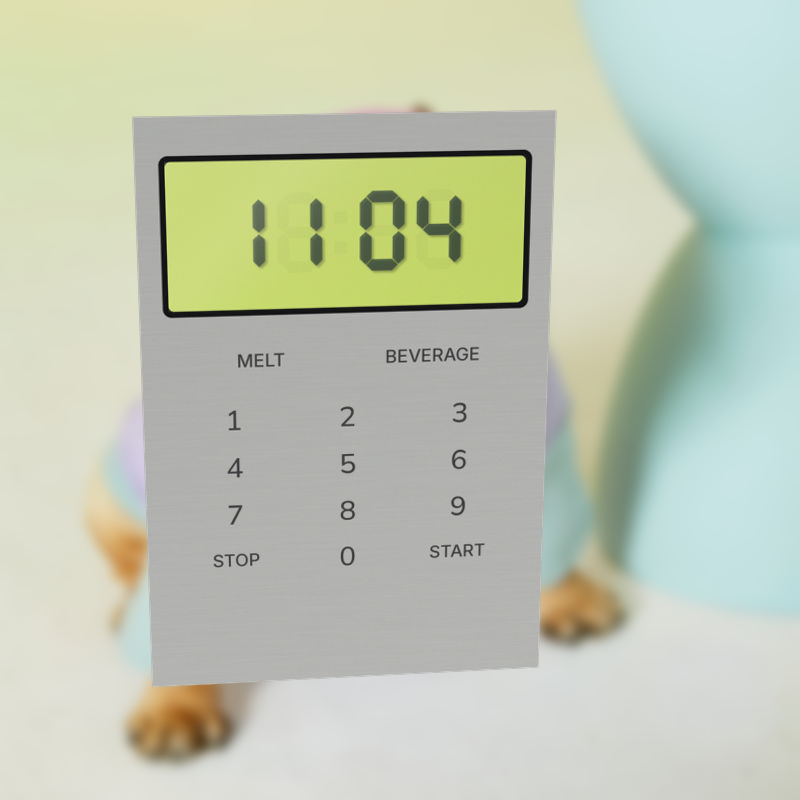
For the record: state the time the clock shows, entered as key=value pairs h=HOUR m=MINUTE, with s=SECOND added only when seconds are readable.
h=11 m=4
